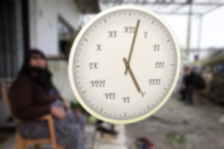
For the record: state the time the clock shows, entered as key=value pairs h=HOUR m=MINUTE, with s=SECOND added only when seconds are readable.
h=5 m=2
